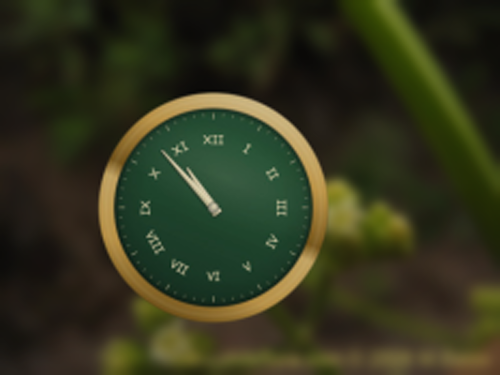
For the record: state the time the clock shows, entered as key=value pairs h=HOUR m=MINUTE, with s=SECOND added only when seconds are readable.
h=10 m=53
